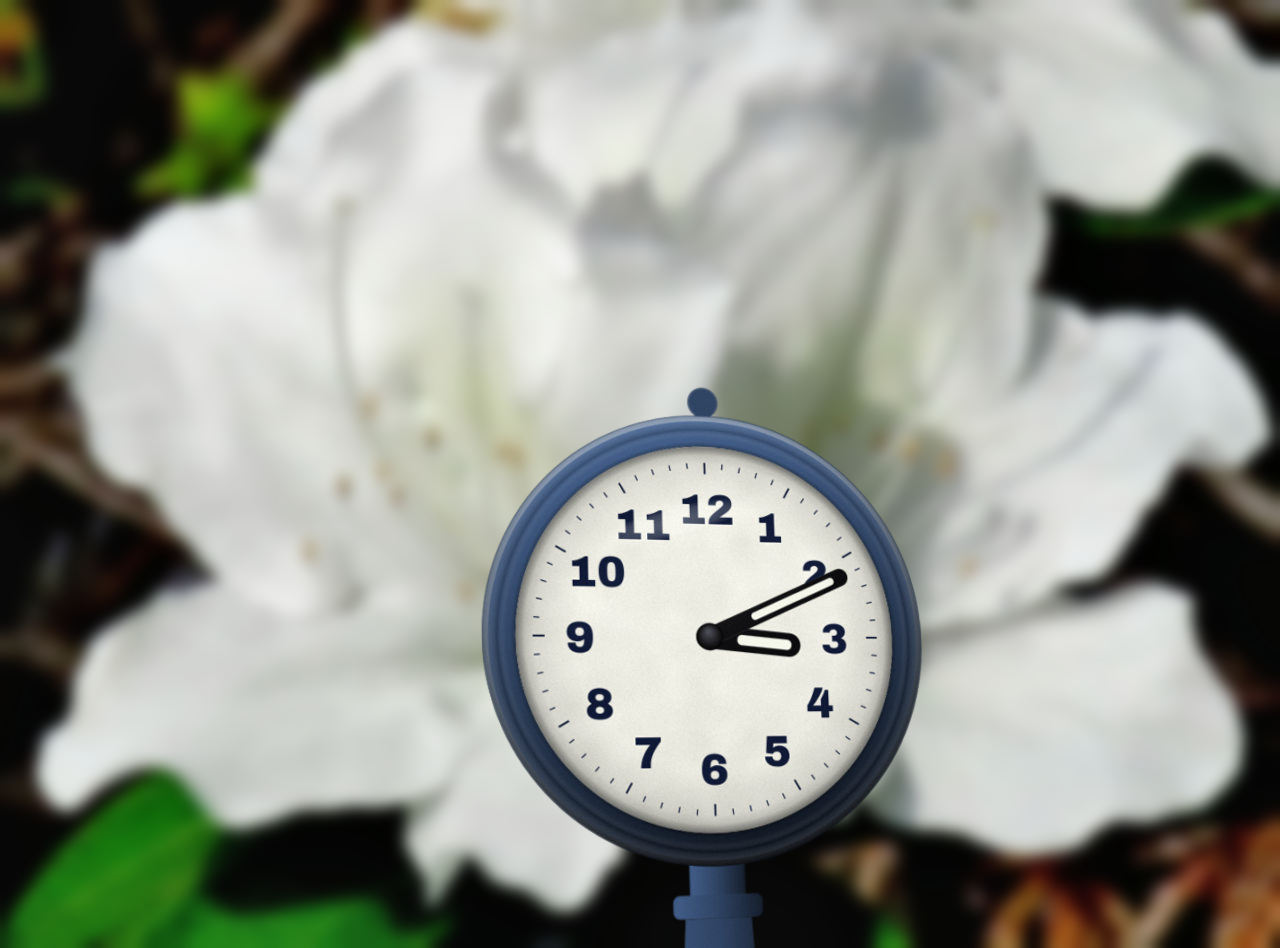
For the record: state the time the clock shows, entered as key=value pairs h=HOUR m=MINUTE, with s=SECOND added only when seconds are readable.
h=3 m=11
